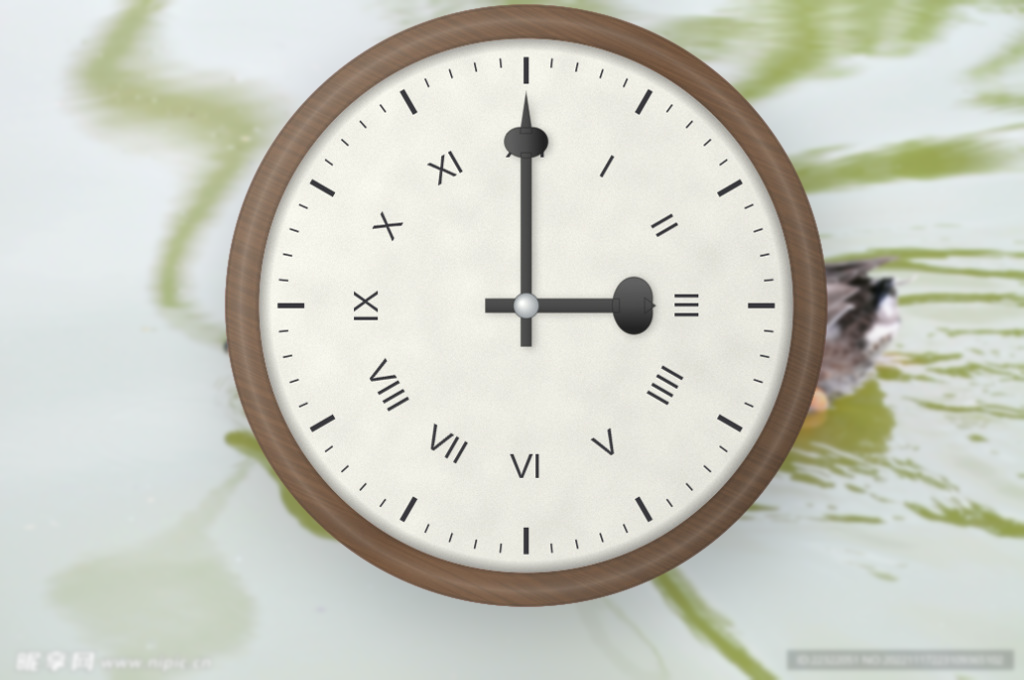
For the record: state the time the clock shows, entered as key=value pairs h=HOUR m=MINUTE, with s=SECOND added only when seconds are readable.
h=3 m=0
